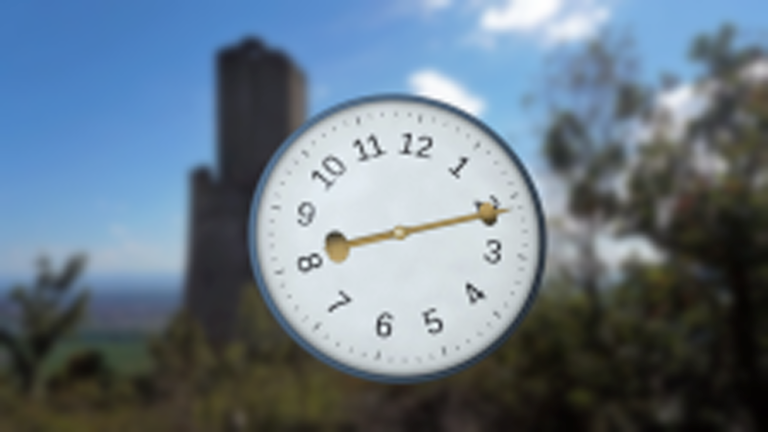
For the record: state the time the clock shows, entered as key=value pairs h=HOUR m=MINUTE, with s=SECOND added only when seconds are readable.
h=8 m=11
